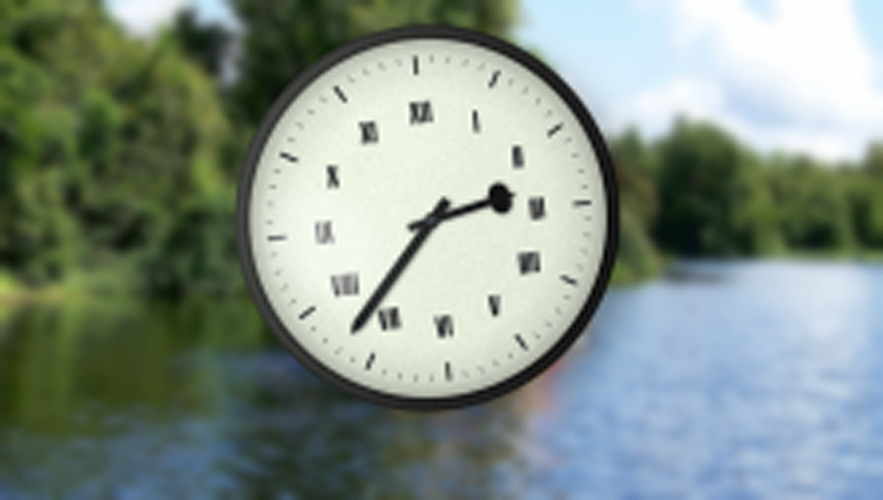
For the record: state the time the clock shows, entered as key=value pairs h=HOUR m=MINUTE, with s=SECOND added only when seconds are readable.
h=2 m=37
